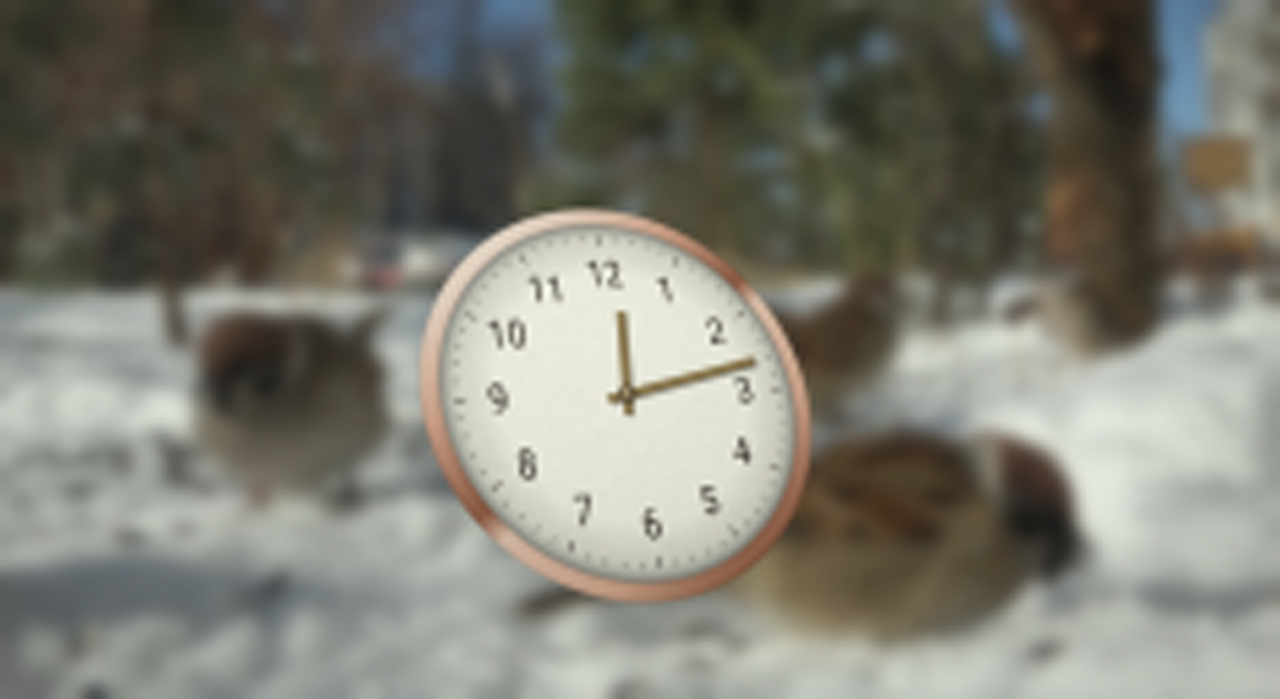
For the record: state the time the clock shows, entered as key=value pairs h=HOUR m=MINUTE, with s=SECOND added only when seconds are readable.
h=12 m=13
